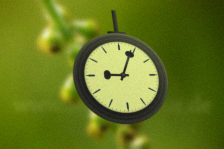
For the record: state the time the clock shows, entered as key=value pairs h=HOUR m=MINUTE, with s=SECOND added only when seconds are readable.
h=9 m=4
